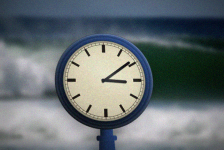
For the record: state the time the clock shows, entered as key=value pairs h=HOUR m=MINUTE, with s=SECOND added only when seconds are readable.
h=3 m=9
